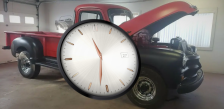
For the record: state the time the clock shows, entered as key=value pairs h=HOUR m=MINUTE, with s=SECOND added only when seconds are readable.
h=11 m=32
